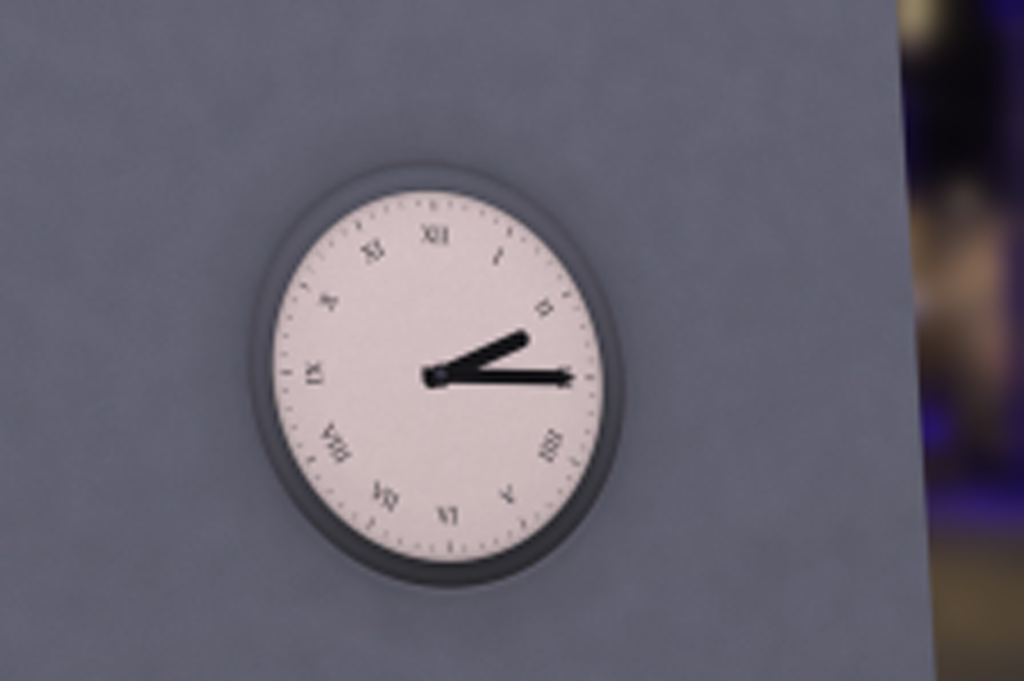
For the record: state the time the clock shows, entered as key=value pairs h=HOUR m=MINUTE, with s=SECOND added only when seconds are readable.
h=2 m=15
